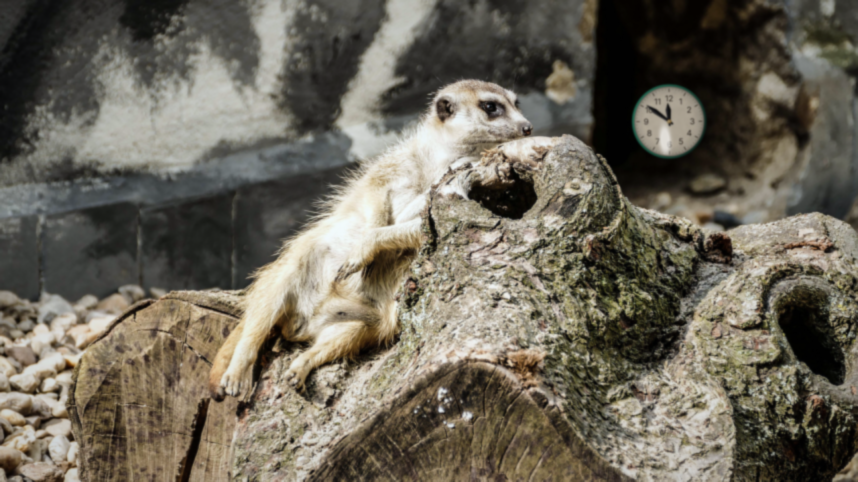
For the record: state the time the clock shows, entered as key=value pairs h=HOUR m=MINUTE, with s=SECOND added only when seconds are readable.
h=11 m=51
